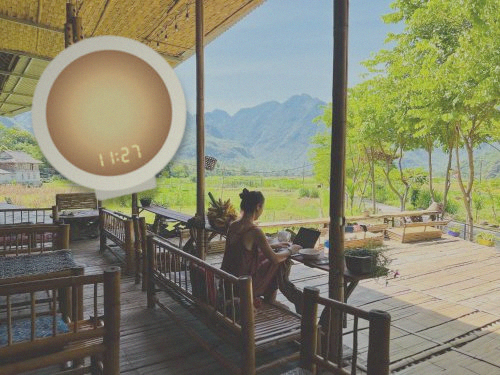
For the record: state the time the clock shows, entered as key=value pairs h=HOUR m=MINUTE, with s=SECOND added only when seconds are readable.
h=11 m=27
